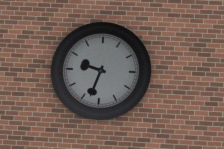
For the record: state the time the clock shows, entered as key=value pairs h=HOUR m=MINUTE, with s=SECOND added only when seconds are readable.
h=9 m=33
